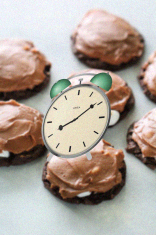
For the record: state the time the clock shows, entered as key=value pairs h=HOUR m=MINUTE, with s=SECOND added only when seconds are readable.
h=8 m=9
